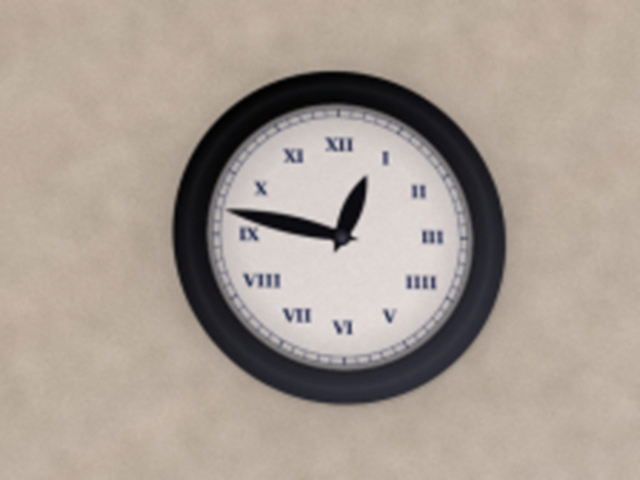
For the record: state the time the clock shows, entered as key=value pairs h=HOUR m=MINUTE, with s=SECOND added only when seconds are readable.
h=12 m=47
